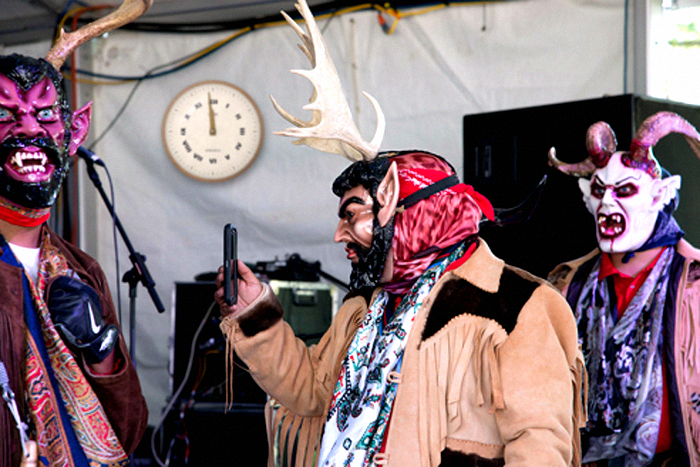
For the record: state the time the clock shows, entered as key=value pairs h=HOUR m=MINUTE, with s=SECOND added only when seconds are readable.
h=11 m=59
